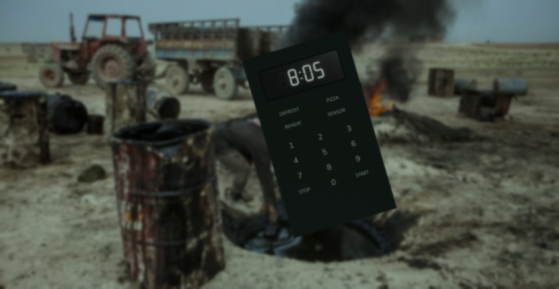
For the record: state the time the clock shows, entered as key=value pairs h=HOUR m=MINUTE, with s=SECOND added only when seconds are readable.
h=8 m=5
